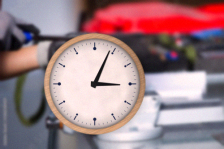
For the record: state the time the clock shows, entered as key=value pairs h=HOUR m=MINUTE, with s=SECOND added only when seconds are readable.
h=3 m=4
